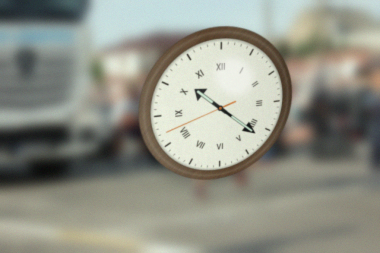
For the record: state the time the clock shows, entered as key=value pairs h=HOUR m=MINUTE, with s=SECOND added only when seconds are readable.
h=10 m=21 s=42
